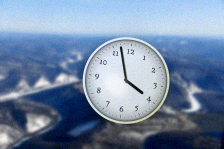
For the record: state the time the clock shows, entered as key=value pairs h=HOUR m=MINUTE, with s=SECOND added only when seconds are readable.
h=3 m=57
